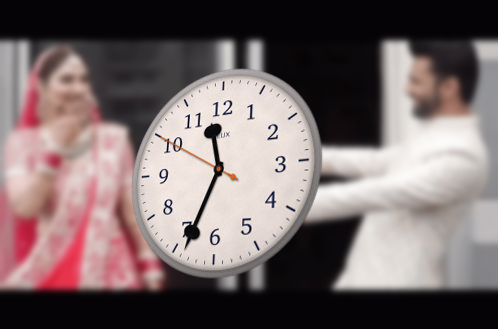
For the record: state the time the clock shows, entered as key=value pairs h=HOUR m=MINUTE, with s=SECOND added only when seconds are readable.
h=11 m=33 s=50
